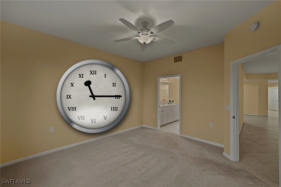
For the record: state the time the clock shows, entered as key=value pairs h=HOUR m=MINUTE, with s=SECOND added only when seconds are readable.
h=11 m=15
